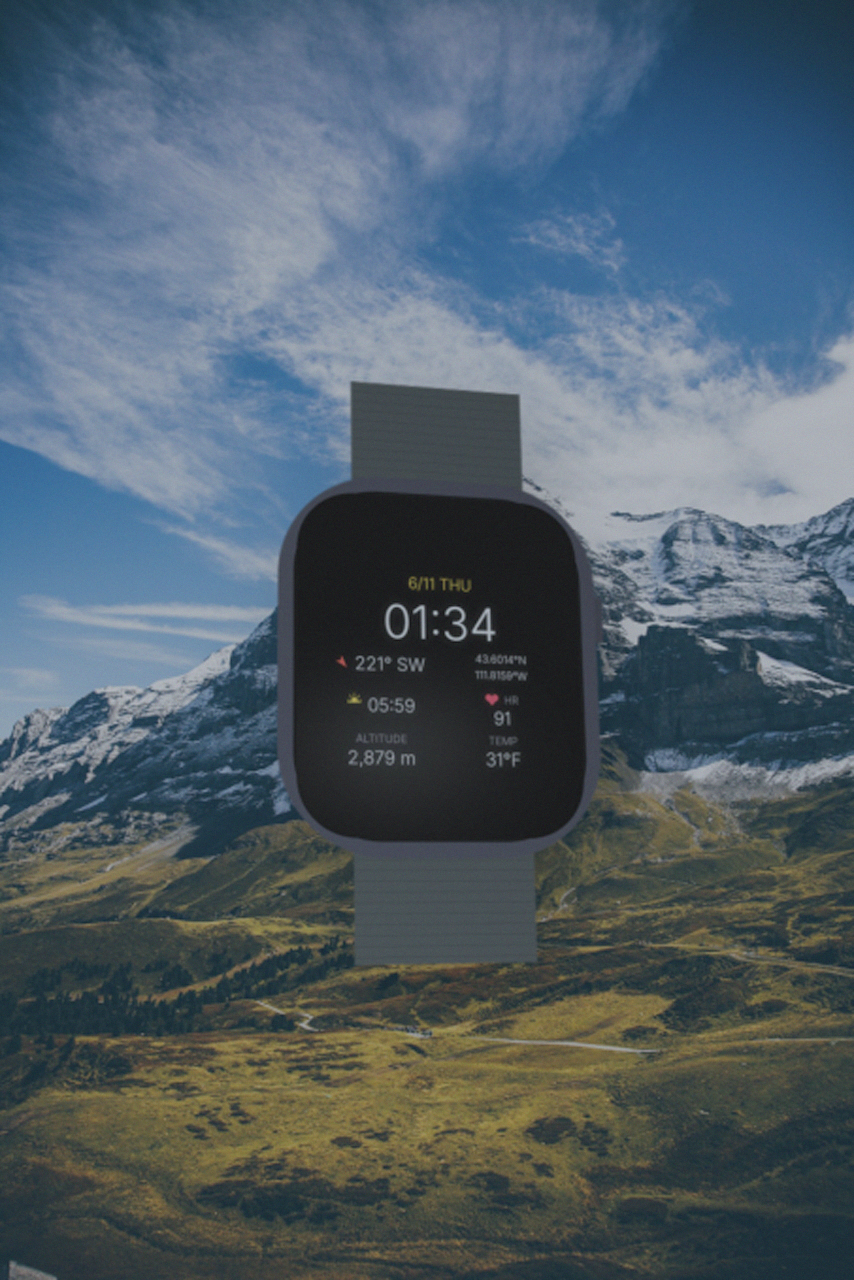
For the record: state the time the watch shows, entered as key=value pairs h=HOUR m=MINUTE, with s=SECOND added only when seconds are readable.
h=1 m=34
